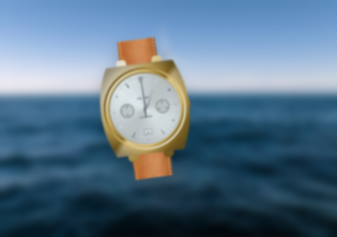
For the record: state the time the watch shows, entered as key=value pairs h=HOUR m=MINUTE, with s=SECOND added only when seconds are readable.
h=1 m=0
